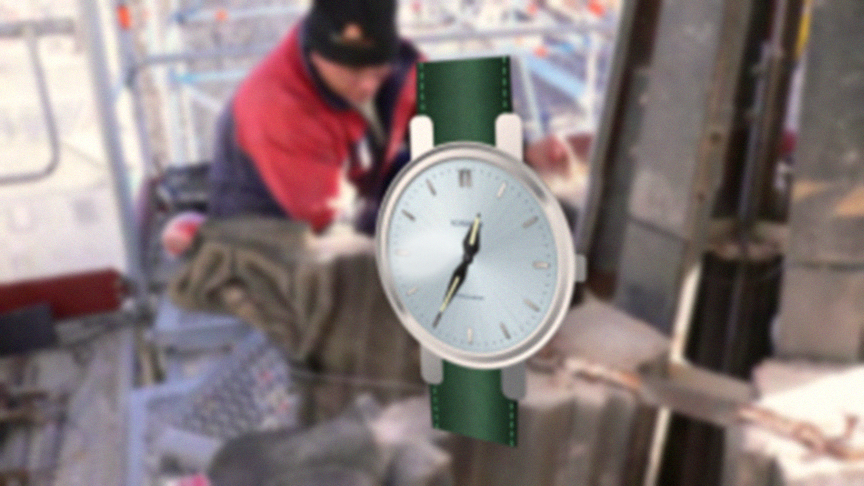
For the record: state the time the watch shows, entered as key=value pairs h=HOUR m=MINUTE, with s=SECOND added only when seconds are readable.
h=12 m=35
